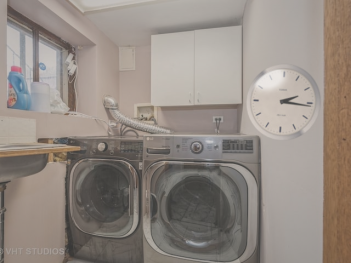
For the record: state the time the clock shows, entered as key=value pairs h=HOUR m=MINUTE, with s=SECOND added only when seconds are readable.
h=2 m=16
